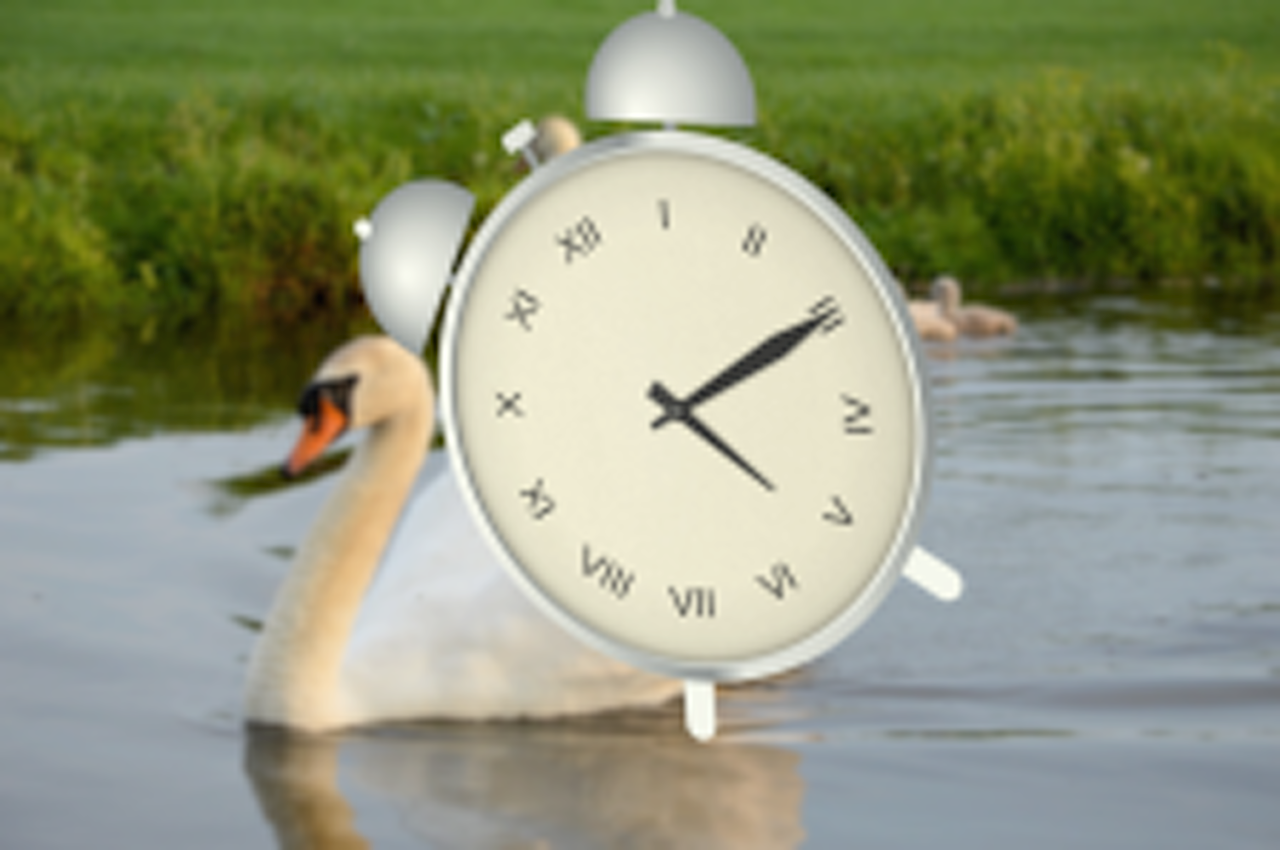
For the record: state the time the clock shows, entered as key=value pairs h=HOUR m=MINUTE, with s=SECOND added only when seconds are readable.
h=5 m=15
